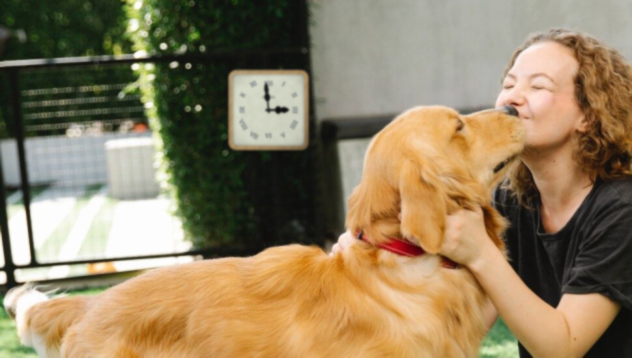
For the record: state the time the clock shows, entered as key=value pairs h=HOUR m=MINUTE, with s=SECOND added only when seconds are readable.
h=2 m=59
